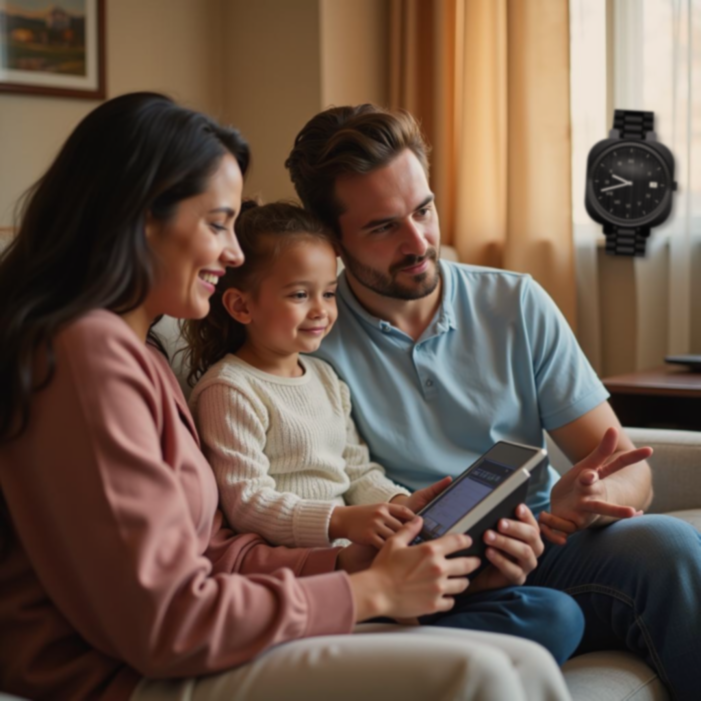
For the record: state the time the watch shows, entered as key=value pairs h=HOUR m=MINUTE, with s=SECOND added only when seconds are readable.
h=9 m=42
